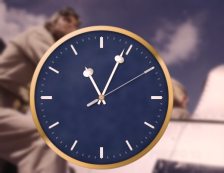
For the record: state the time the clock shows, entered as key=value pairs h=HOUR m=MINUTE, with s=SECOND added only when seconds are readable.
h=11 m=4 s=10
